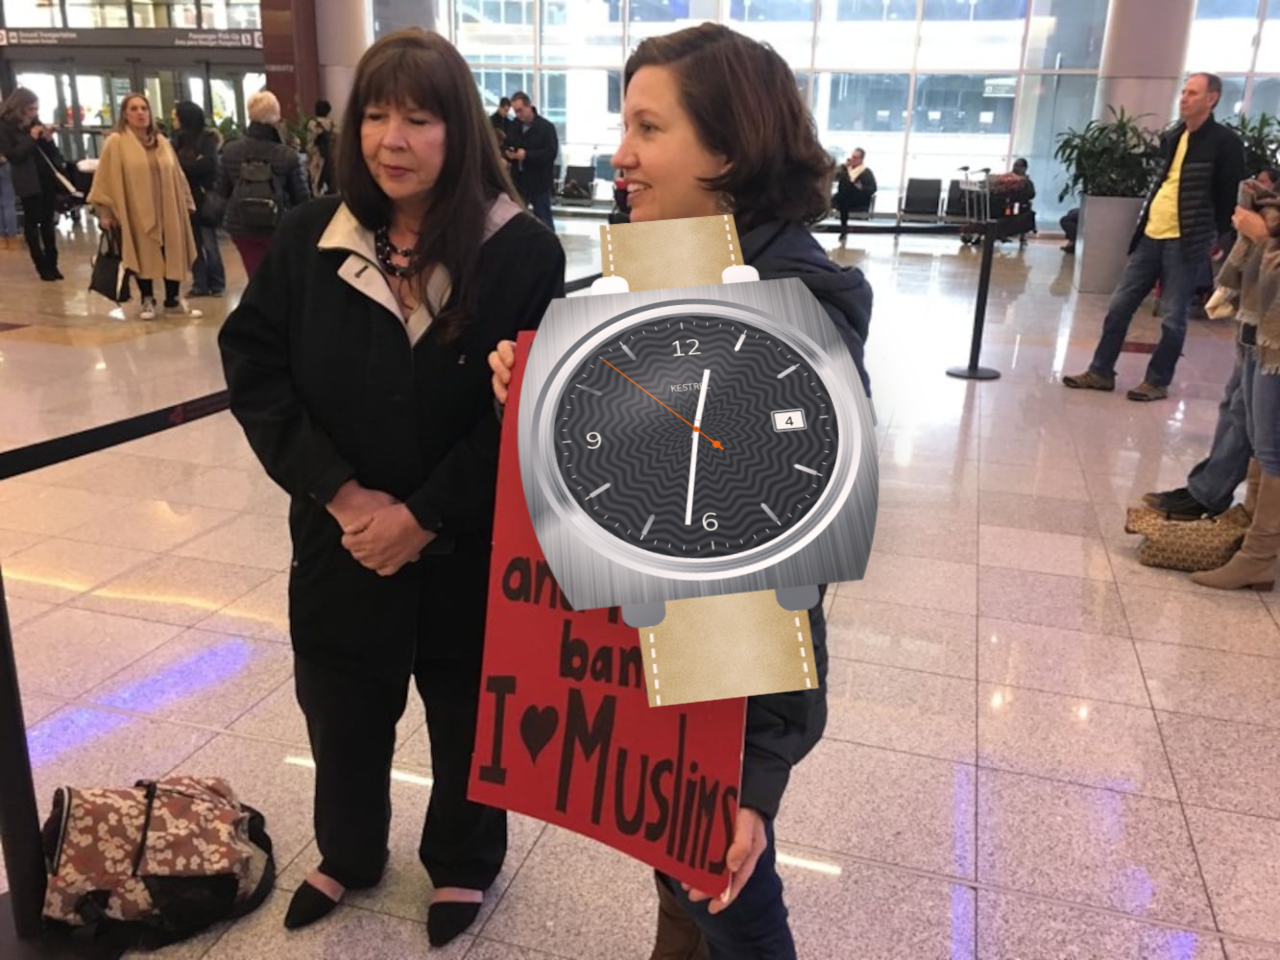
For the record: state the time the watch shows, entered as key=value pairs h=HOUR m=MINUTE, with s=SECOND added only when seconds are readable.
h=12 m=31 s=53
